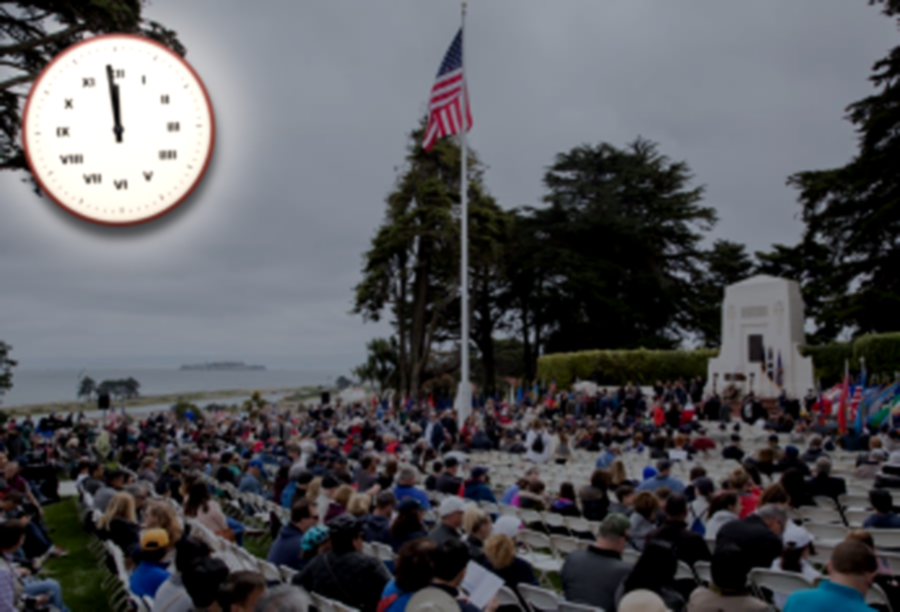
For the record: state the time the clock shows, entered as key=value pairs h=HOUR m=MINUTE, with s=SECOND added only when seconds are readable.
h=11 m=59
